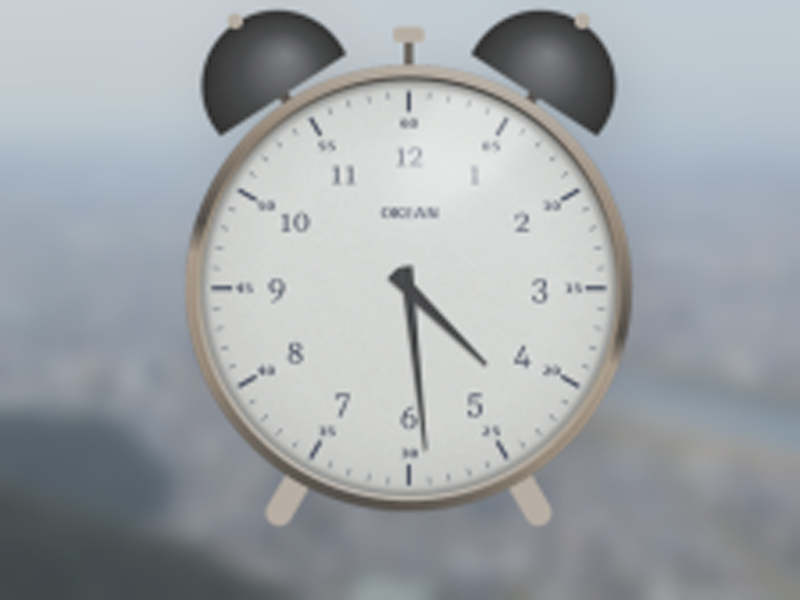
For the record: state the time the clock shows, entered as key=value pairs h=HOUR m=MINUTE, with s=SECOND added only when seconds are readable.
h=4 m=29
